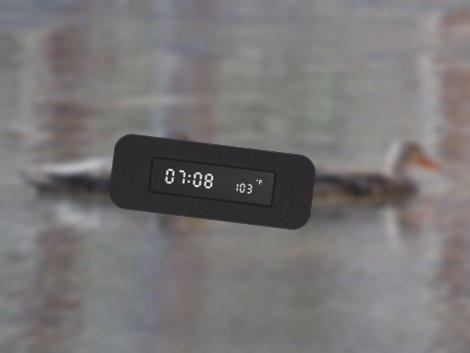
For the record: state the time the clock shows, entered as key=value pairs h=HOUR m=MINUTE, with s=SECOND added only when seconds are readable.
h=7 m=8
